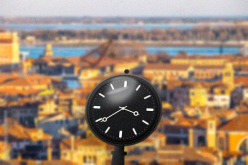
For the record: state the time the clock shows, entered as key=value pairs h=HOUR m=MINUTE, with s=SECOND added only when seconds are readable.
h=3 m=39
